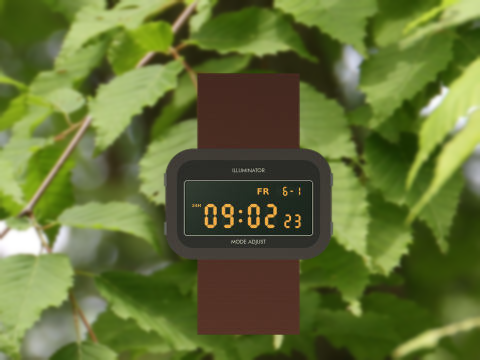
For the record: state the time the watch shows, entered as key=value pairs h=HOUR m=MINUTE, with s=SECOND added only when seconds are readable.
h=9 m=2 s=23
